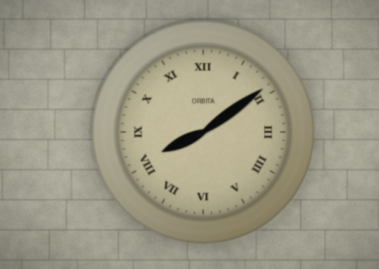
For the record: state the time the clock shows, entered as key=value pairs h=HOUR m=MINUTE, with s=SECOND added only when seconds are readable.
h=8 m=9
